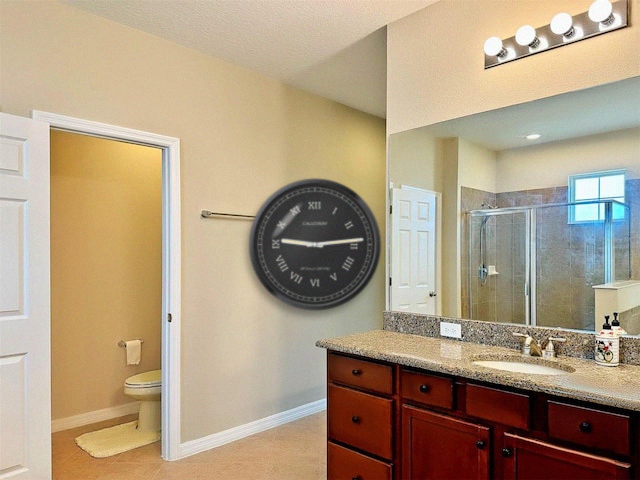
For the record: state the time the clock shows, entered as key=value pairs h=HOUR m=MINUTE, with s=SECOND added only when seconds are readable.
h=9 m=14
